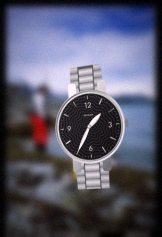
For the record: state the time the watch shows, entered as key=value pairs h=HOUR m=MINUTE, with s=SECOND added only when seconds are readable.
h=1 m=35
